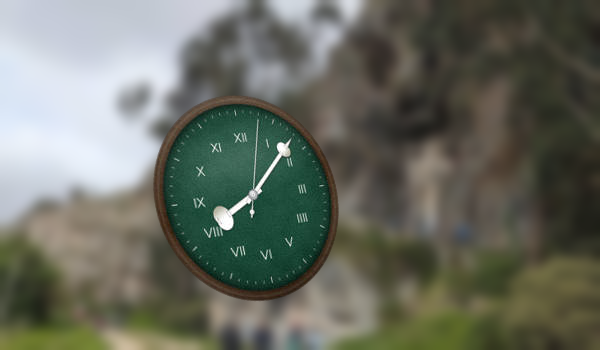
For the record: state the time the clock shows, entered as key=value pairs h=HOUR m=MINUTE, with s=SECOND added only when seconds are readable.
h=8 m=8 s=3
